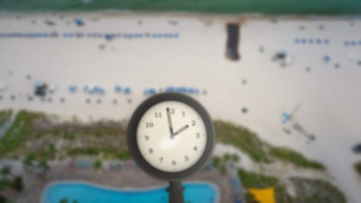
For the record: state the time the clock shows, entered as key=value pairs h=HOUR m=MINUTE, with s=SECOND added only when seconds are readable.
h=1 m=59
